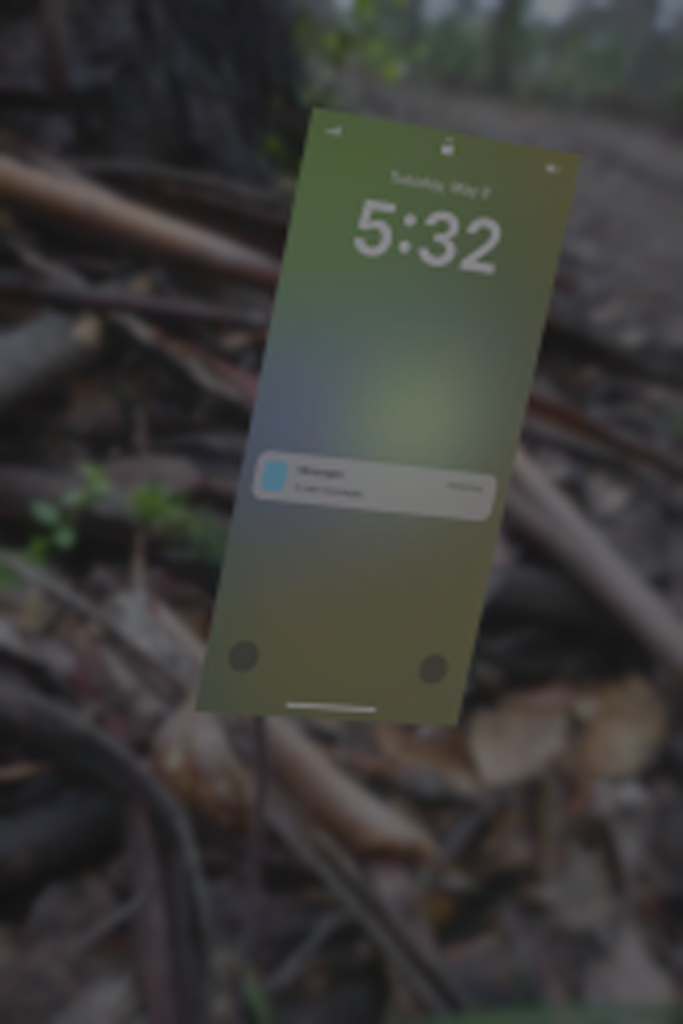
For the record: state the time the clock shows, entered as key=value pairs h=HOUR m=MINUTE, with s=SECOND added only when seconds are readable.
h=5 m=32
